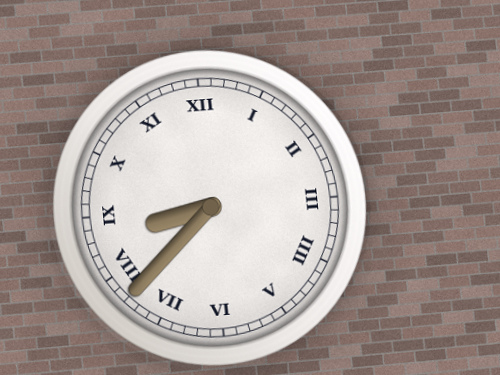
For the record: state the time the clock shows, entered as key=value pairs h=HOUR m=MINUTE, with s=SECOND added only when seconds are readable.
h=8 m=38
